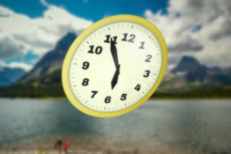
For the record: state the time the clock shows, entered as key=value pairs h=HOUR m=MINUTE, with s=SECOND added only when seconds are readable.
h=5 m=55
